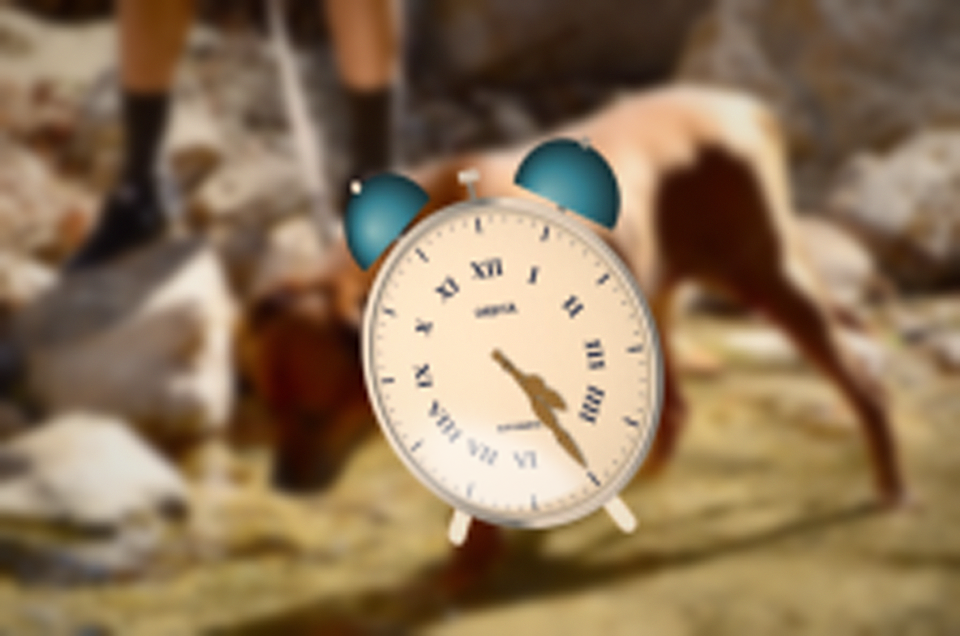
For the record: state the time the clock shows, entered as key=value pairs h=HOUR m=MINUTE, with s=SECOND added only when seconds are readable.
h=4 m=25
